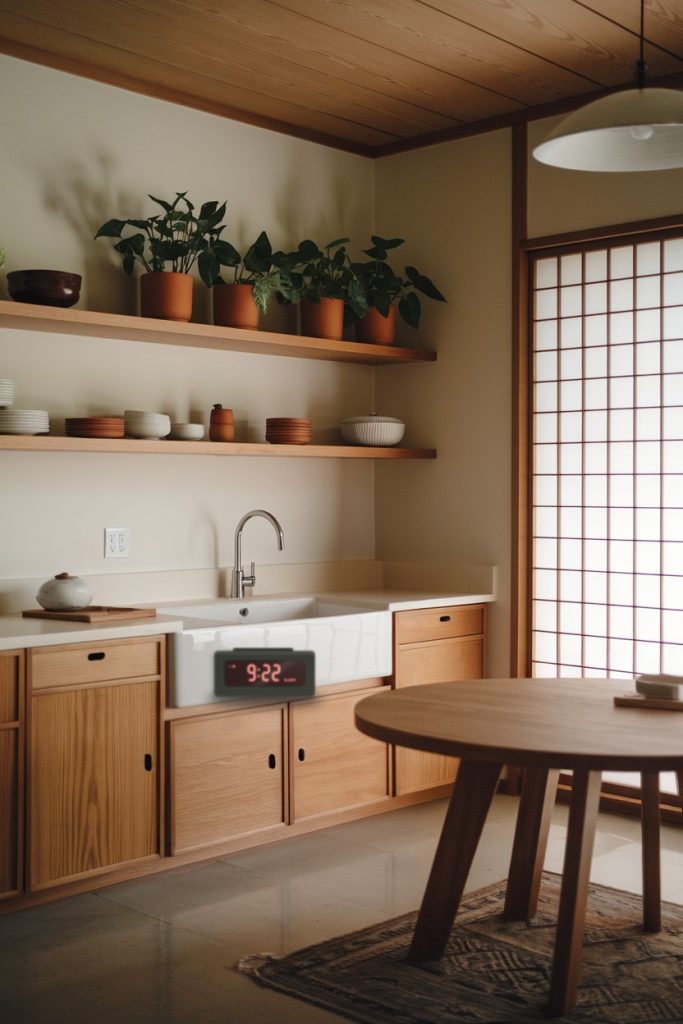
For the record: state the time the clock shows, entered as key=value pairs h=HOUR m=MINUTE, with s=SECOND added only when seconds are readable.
h=9 m=22
